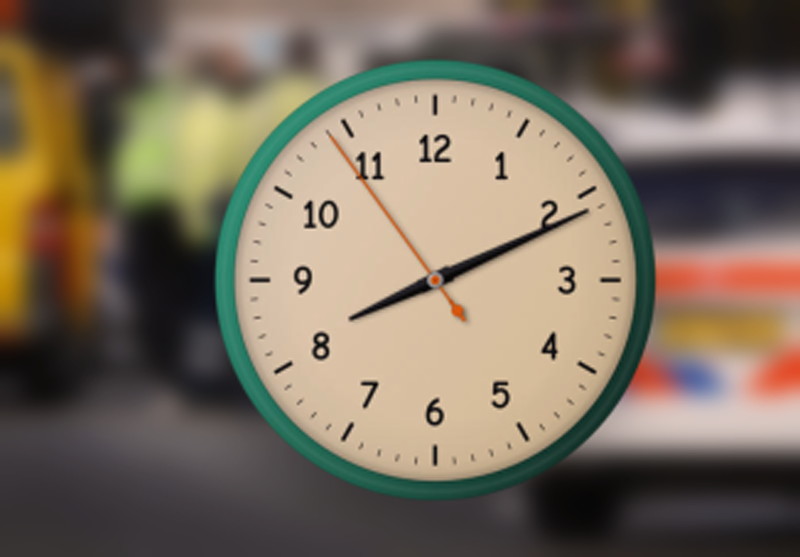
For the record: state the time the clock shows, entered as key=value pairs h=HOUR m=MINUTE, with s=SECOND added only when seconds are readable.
h=8 m=10 s=54
